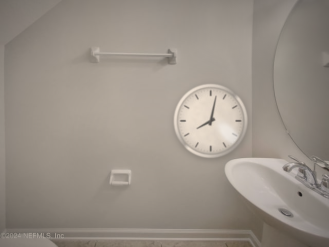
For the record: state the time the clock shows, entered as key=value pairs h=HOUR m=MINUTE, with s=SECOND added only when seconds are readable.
h=8 m=2
